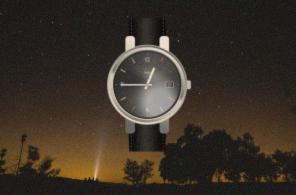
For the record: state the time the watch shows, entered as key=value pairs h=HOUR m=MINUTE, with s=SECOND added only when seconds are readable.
h=12 m=45
